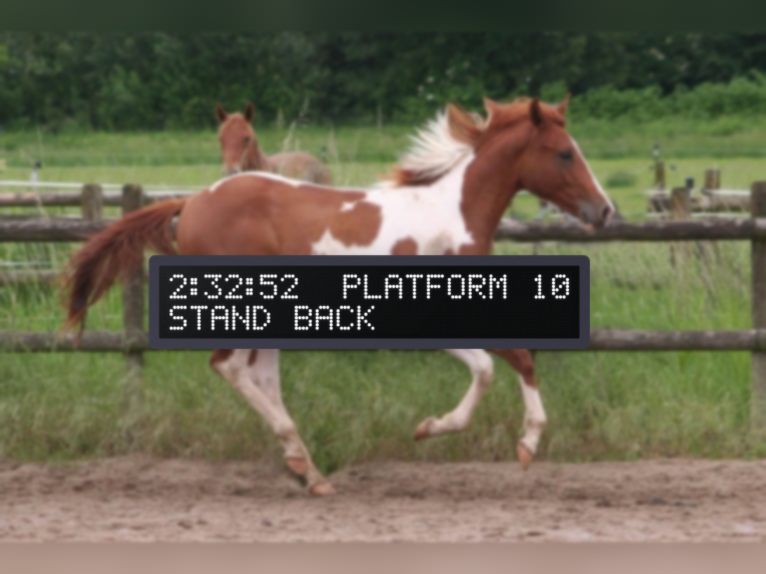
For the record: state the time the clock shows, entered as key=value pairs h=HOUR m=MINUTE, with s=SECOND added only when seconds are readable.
h=2 m=32 s=52
